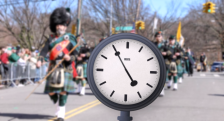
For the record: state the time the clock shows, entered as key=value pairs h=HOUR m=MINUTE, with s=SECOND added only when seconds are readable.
h=4 m=55
